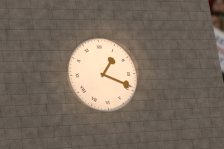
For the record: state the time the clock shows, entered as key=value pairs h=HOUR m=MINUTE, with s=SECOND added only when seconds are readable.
h=1 m=19
